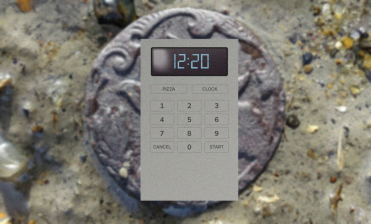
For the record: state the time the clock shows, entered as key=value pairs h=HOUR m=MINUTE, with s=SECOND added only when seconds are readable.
h=12 m=20
